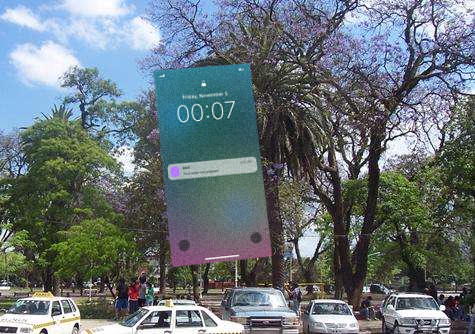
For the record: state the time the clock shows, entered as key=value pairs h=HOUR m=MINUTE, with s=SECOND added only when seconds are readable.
h=0 m=7
